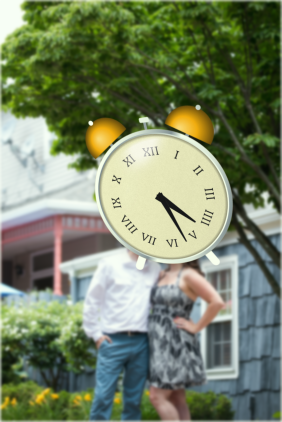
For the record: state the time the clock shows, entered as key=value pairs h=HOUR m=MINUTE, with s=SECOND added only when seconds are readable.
h=4 m=27
